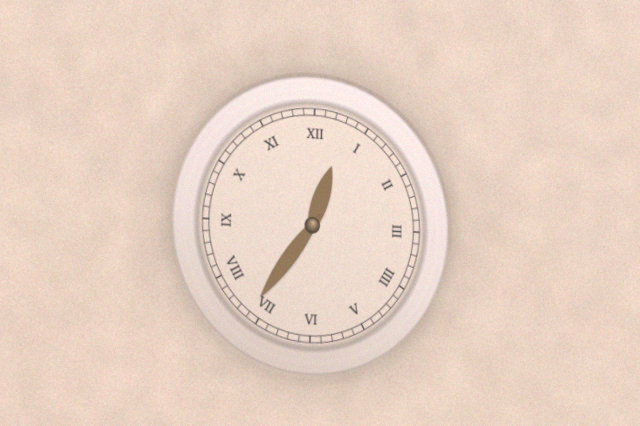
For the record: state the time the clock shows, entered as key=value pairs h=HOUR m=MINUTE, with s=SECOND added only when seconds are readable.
h=12 m=36
